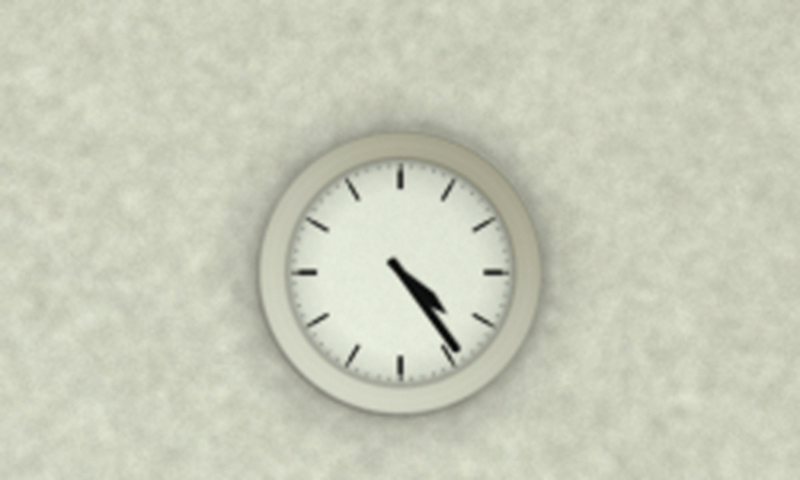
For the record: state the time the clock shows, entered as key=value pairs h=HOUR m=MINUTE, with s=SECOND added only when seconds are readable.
h=4 m=24
